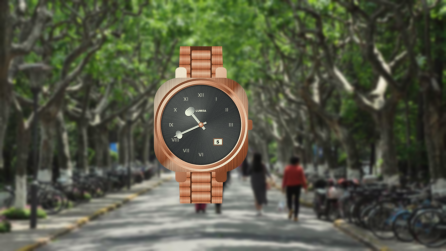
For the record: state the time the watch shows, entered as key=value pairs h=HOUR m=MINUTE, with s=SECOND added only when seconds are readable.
h=10 m=41
